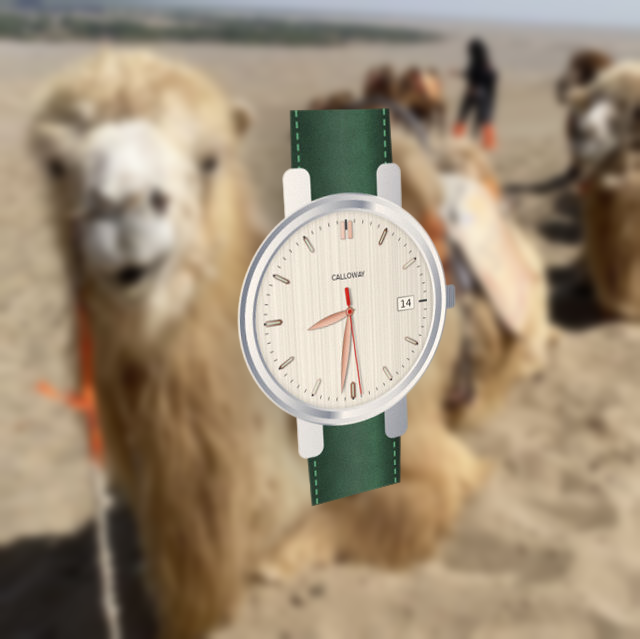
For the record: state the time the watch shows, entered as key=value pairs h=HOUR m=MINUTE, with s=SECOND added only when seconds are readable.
h=8 m=31 s=29
